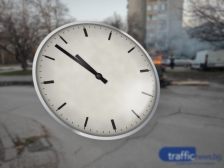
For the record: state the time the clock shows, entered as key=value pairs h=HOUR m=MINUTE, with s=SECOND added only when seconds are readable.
h=10 m=53
